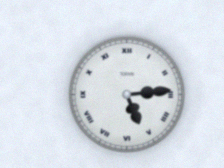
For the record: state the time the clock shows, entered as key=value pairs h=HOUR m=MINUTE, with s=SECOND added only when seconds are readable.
h=5 m=14
